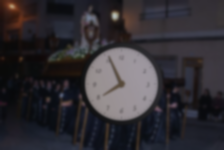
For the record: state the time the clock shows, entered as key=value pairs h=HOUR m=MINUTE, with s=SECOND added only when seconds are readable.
h=7 m=56
